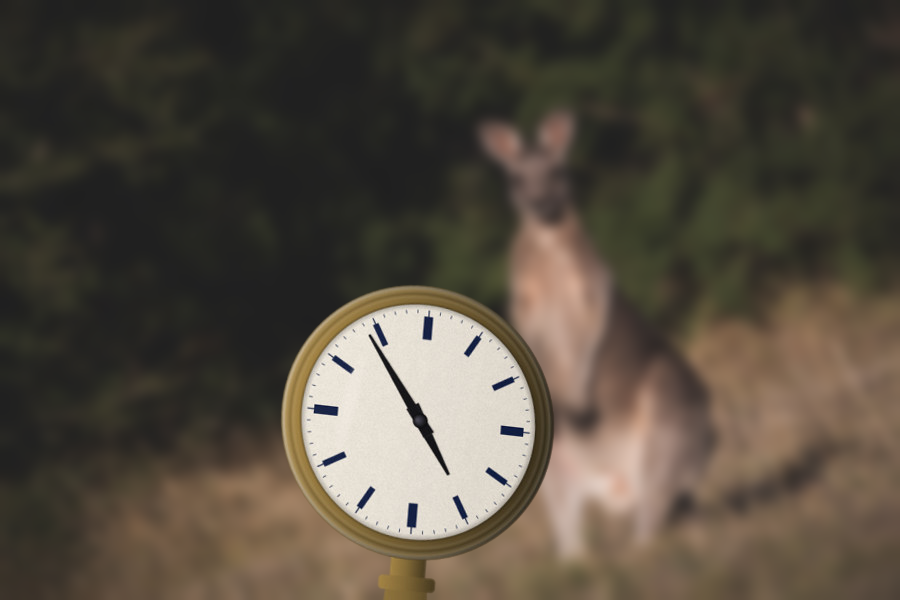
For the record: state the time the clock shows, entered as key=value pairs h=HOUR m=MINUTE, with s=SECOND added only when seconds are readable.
h=4 m=54
